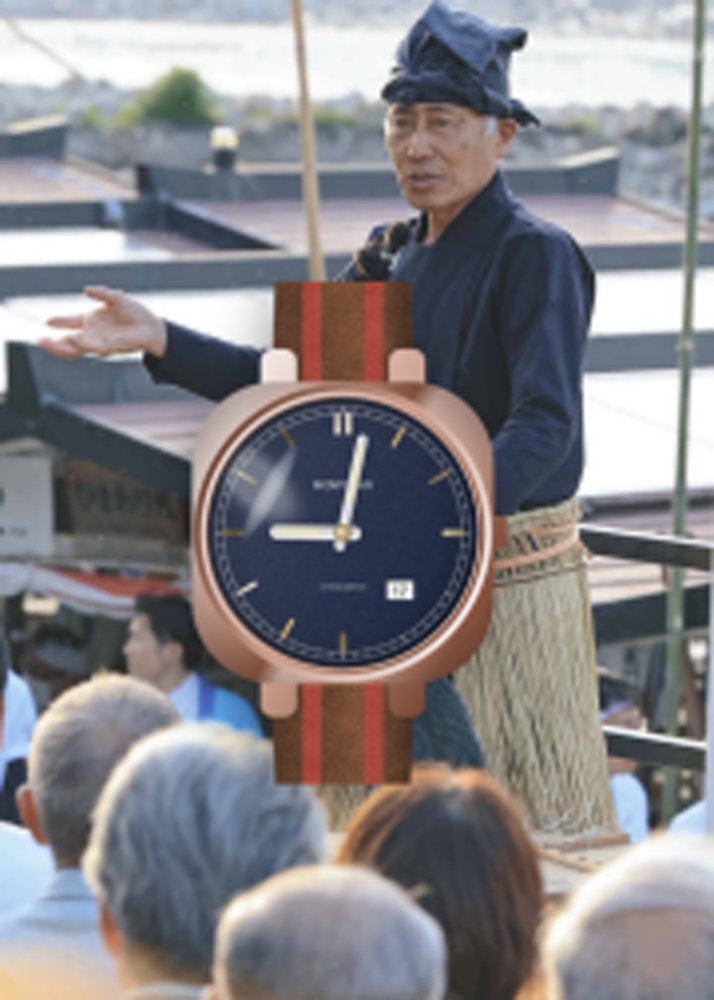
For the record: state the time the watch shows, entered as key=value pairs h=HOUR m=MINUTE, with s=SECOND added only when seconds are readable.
h=9 m=2
